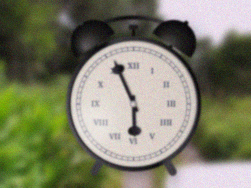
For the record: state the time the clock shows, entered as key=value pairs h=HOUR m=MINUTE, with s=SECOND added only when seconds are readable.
h=5 m=56
